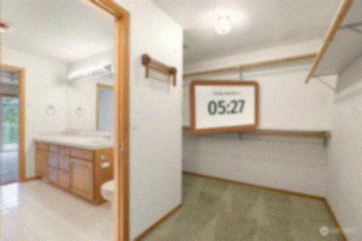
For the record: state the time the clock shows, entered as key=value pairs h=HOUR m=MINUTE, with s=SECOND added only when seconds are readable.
h=5 m=27
